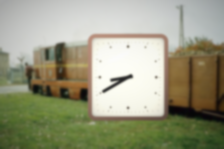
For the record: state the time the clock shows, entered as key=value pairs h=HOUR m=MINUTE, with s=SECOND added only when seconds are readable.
h=8 m=40
